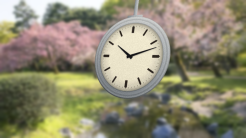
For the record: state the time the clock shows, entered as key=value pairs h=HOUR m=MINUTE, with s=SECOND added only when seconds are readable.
h=10 m=12
